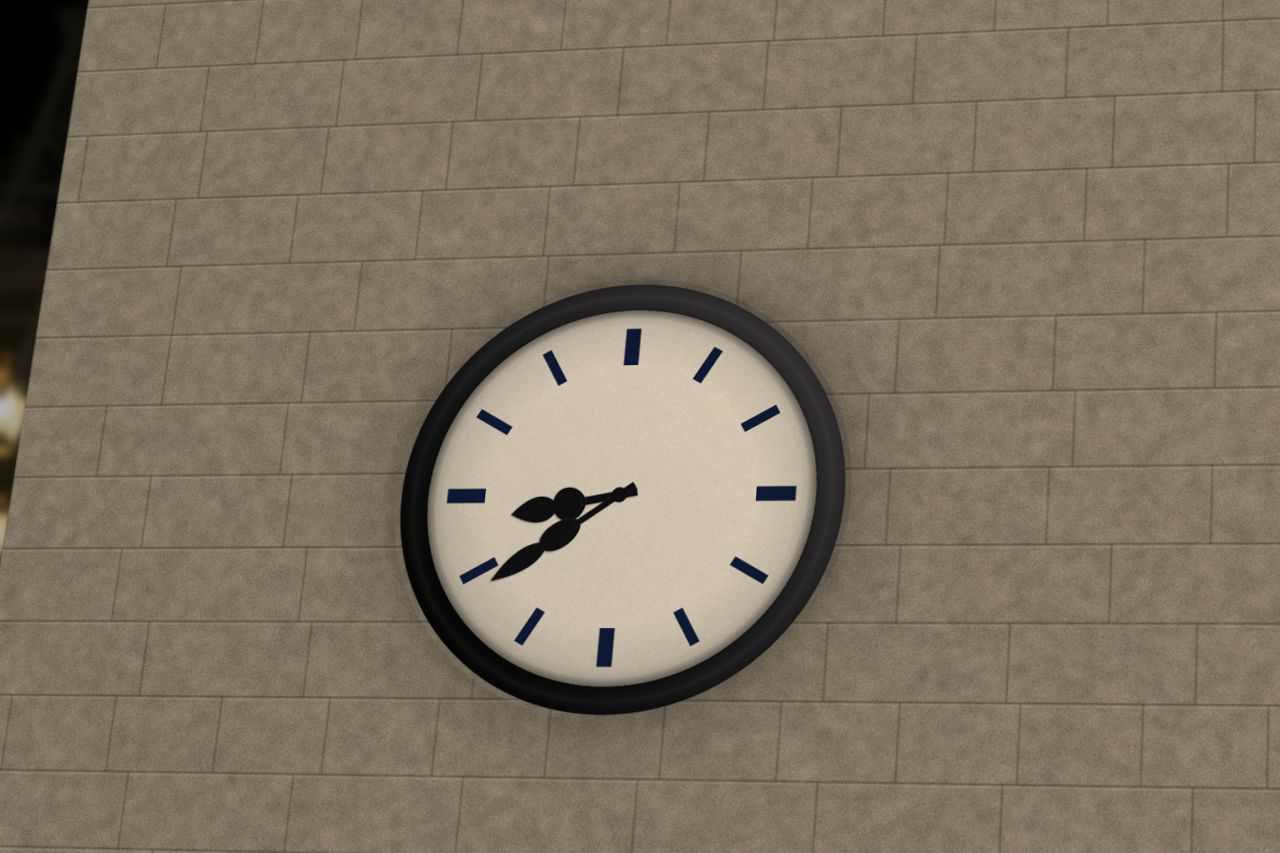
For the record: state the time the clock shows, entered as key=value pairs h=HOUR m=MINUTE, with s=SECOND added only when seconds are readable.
h=8 m=39
